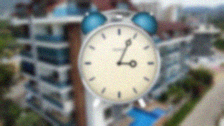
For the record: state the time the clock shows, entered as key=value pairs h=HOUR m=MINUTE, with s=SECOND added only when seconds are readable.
h=3 m=4
